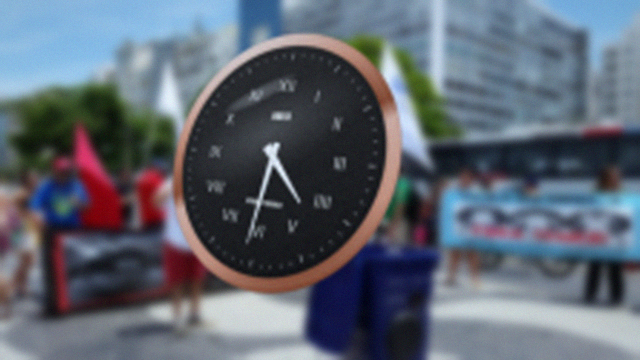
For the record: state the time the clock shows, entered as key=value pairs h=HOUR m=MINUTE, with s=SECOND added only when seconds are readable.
h=4 m=31
